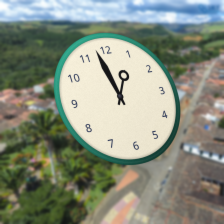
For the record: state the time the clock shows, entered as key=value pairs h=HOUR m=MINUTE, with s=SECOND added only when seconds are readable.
h=12 m=58
